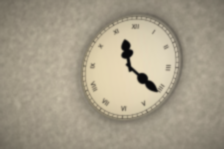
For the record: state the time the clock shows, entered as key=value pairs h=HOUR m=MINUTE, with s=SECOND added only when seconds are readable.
h=11 m=21
